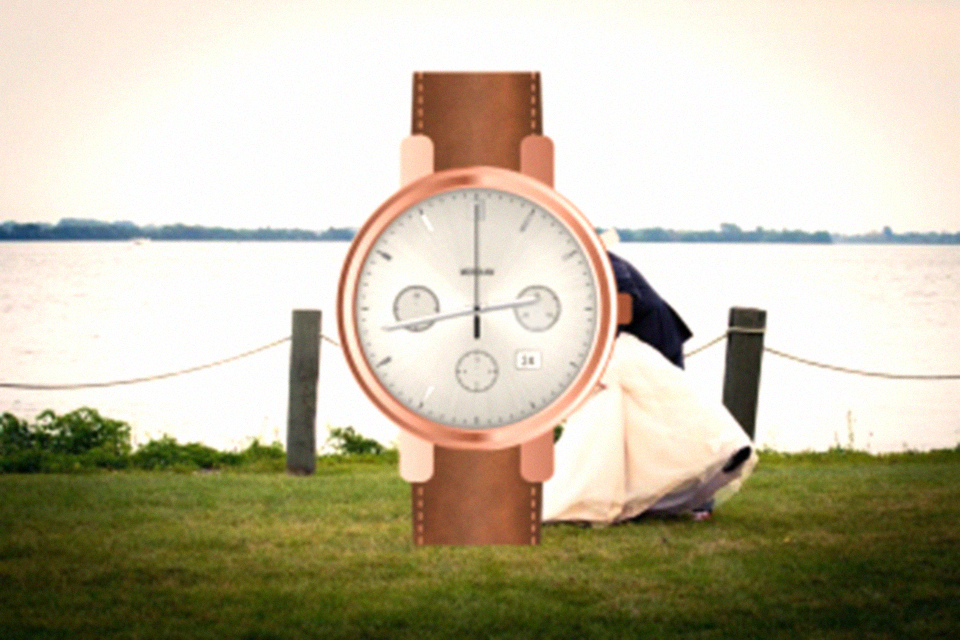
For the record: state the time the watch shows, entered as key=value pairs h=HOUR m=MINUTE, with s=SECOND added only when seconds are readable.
h=2 m=43
